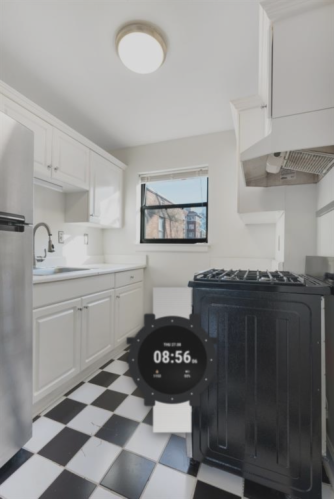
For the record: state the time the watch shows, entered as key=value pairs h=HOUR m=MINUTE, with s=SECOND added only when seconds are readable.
h=8 m=56
